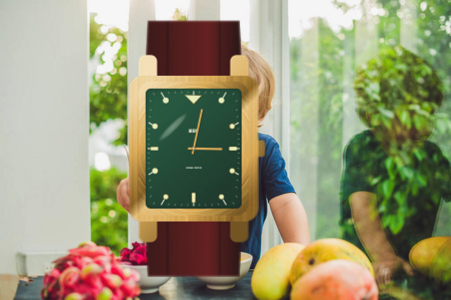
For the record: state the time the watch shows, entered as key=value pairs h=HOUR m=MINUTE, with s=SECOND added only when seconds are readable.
h=3 m=2
